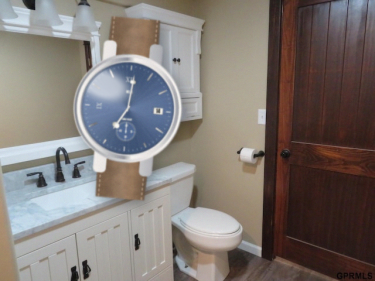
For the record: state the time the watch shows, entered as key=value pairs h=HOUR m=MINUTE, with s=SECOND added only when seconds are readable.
h=7 m=1
